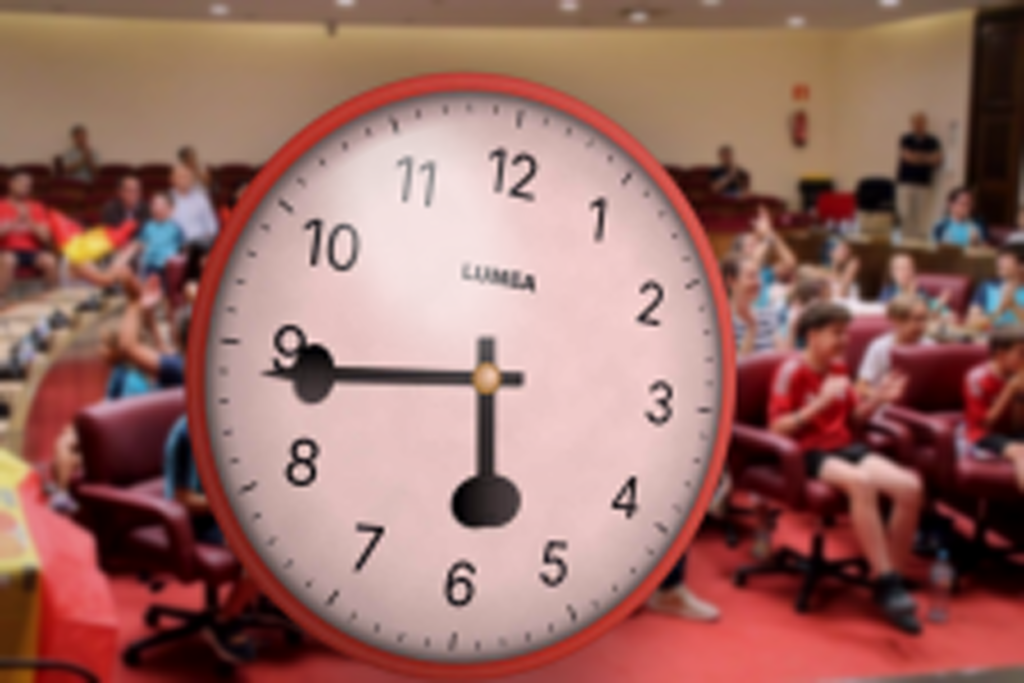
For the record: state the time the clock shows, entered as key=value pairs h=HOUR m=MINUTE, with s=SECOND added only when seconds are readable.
h=5 m=44
